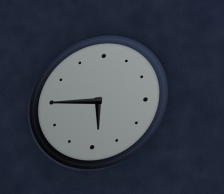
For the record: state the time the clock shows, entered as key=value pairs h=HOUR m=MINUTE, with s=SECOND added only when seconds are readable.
h=5 m=45
